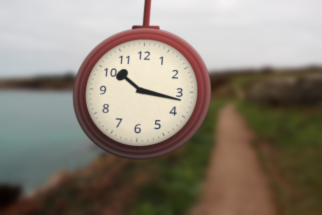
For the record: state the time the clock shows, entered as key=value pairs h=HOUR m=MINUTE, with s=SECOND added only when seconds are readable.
h=10 m=17
